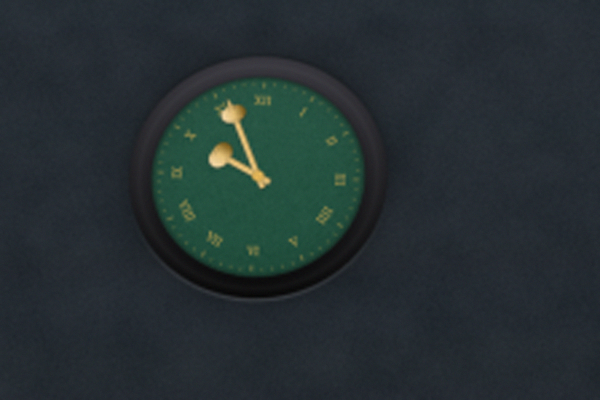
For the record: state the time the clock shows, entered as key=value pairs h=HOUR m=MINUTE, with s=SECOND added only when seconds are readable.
h=9 m=56
